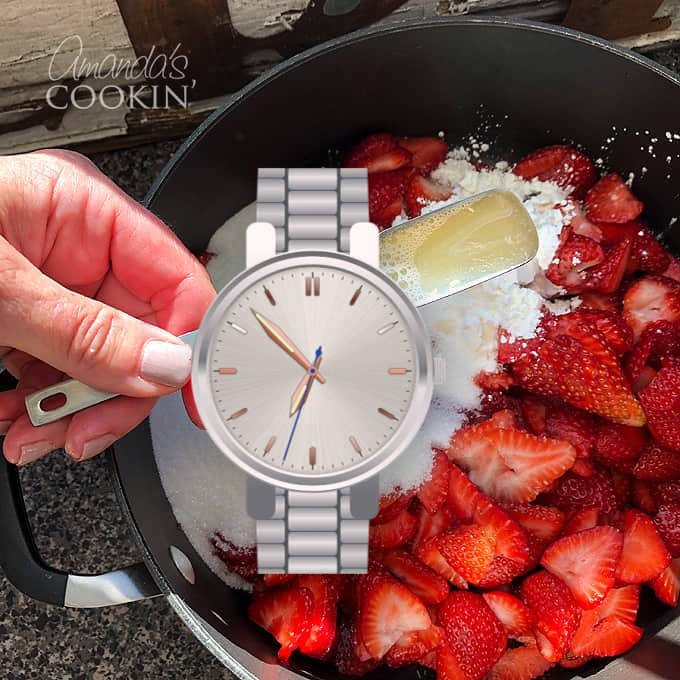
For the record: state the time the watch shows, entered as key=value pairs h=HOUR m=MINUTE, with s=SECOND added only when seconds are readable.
h=6 m=52 s=33
